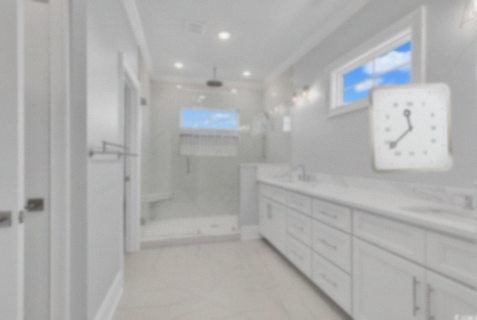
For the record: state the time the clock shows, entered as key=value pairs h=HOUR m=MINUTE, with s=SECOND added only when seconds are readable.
h=11 m=38
